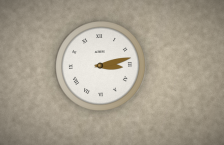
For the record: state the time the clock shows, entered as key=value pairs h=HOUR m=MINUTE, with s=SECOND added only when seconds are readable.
h=3 m=13
